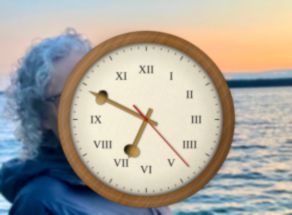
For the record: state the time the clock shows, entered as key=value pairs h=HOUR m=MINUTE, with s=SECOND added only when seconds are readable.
h=6 m=49 s=23
